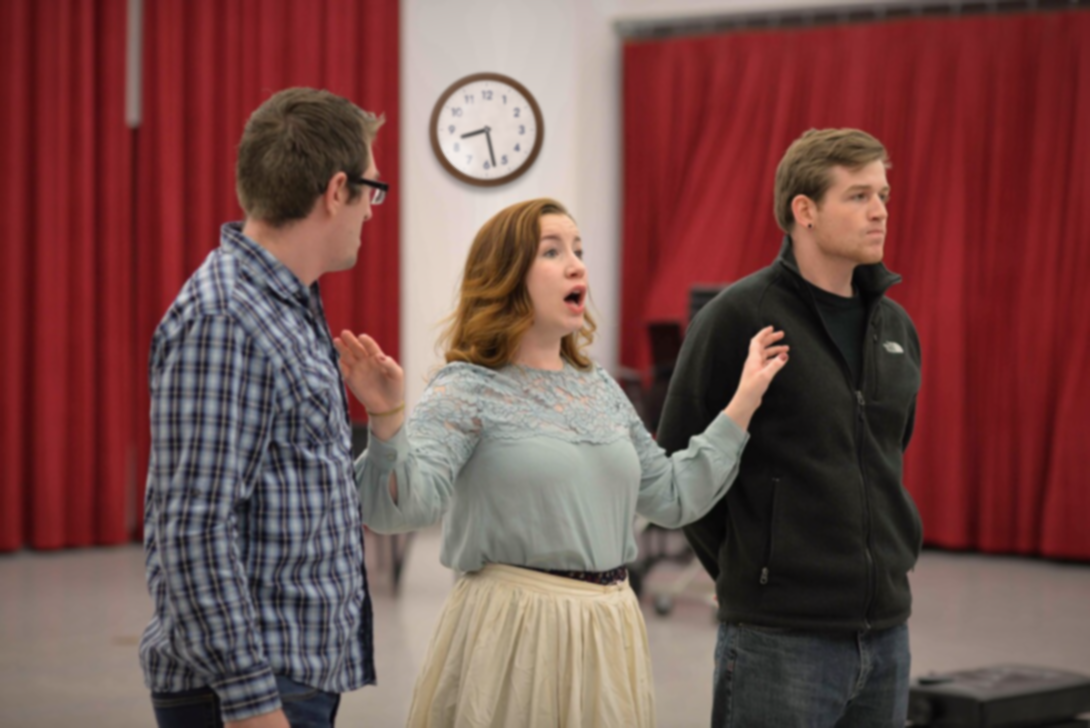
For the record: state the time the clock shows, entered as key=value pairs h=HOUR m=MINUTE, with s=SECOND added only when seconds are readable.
h=8 m=28
